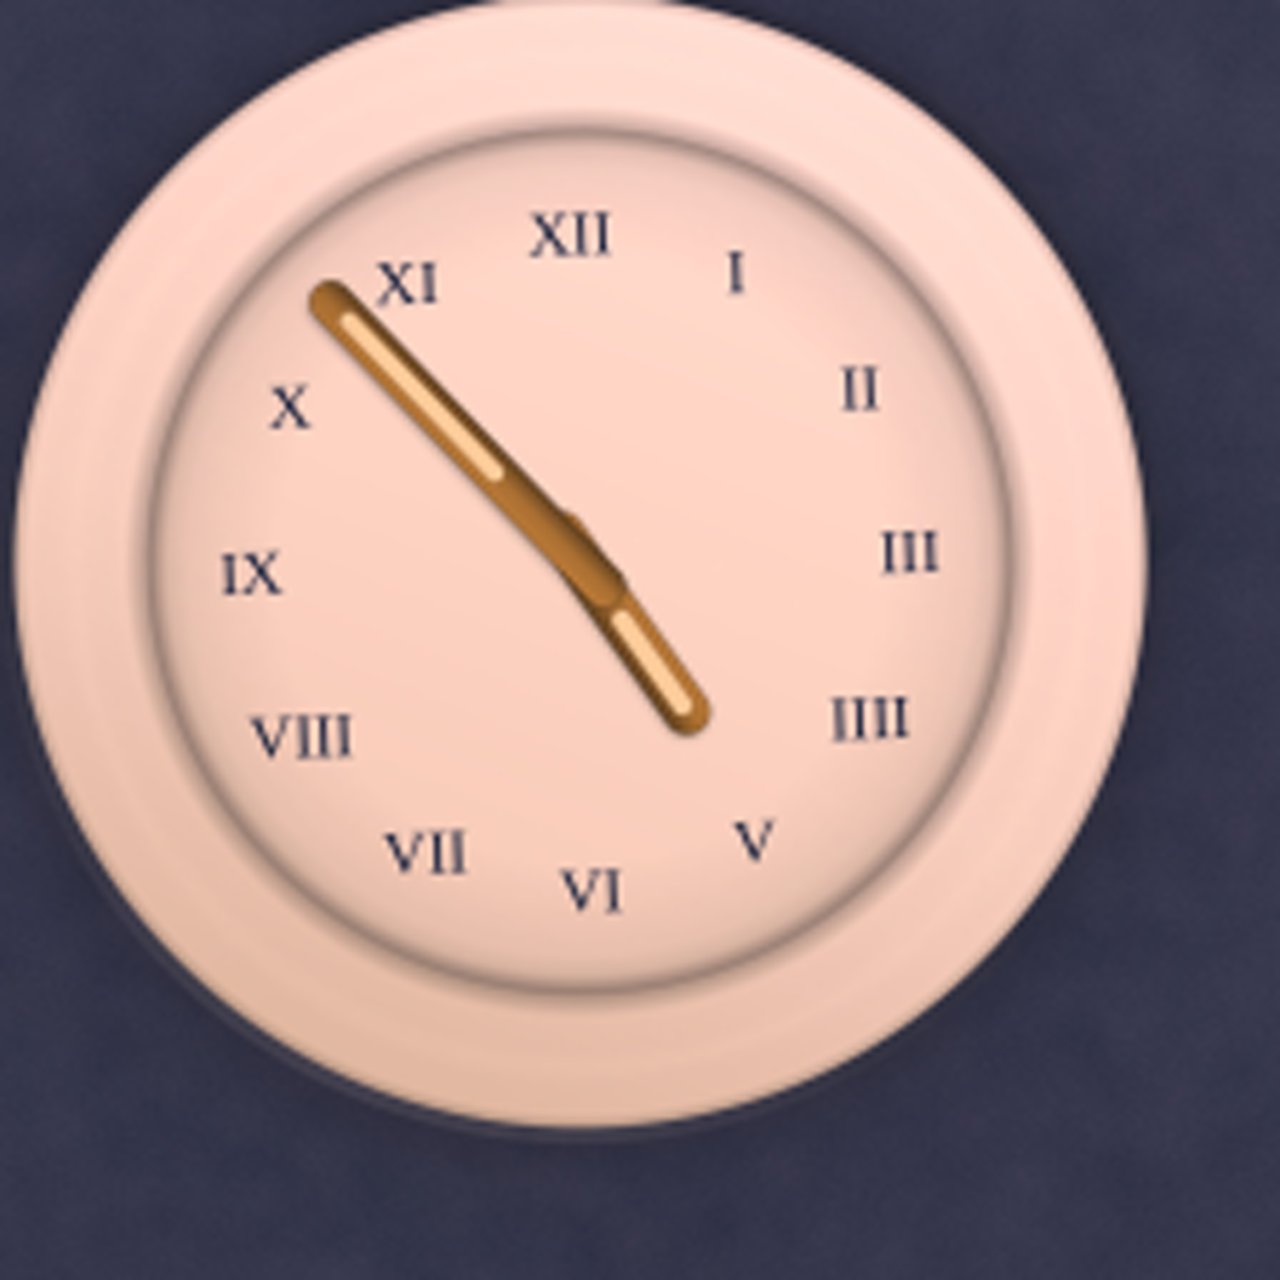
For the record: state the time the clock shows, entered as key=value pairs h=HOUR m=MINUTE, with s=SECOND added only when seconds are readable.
h=4 m=53
